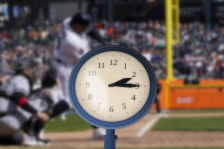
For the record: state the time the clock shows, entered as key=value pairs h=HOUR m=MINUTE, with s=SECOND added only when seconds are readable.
h=2 m=15
